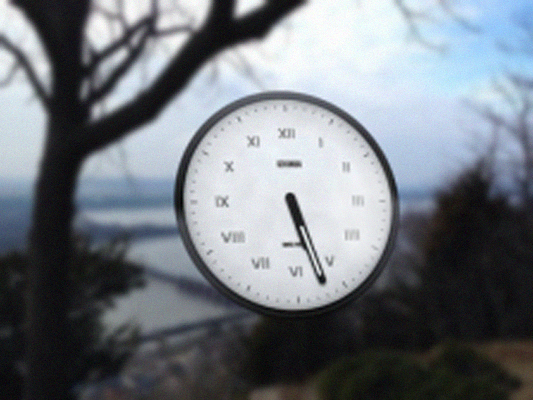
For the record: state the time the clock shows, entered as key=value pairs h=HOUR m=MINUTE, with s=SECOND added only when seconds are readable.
h=5 m=27
